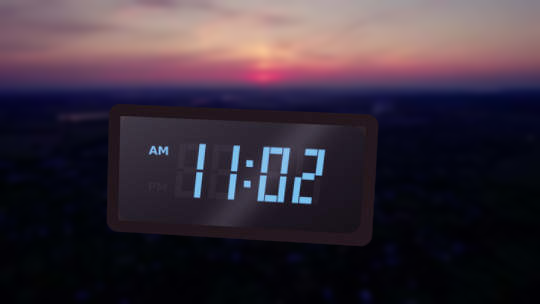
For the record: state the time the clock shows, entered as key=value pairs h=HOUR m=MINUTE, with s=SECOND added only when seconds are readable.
h=11 m=2
